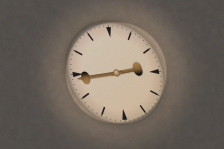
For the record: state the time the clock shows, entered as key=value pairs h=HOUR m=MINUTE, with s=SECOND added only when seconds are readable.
h=2 m=44
